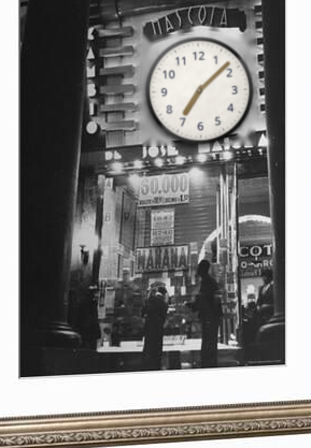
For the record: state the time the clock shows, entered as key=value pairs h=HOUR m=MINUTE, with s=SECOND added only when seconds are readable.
h=7 m=8
